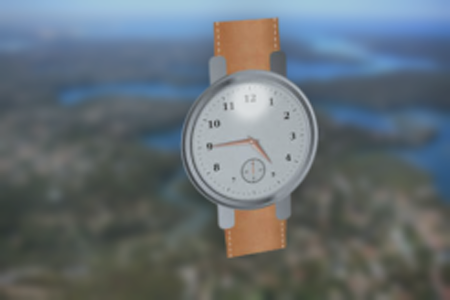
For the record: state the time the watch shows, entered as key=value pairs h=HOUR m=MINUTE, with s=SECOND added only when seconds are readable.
h=4 m=45
